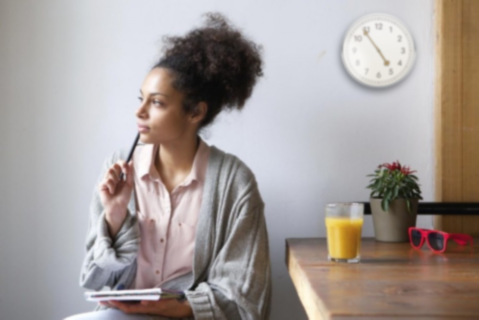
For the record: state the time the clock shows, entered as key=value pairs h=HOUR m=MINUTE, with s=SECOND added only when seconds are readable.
h=4 m=54
